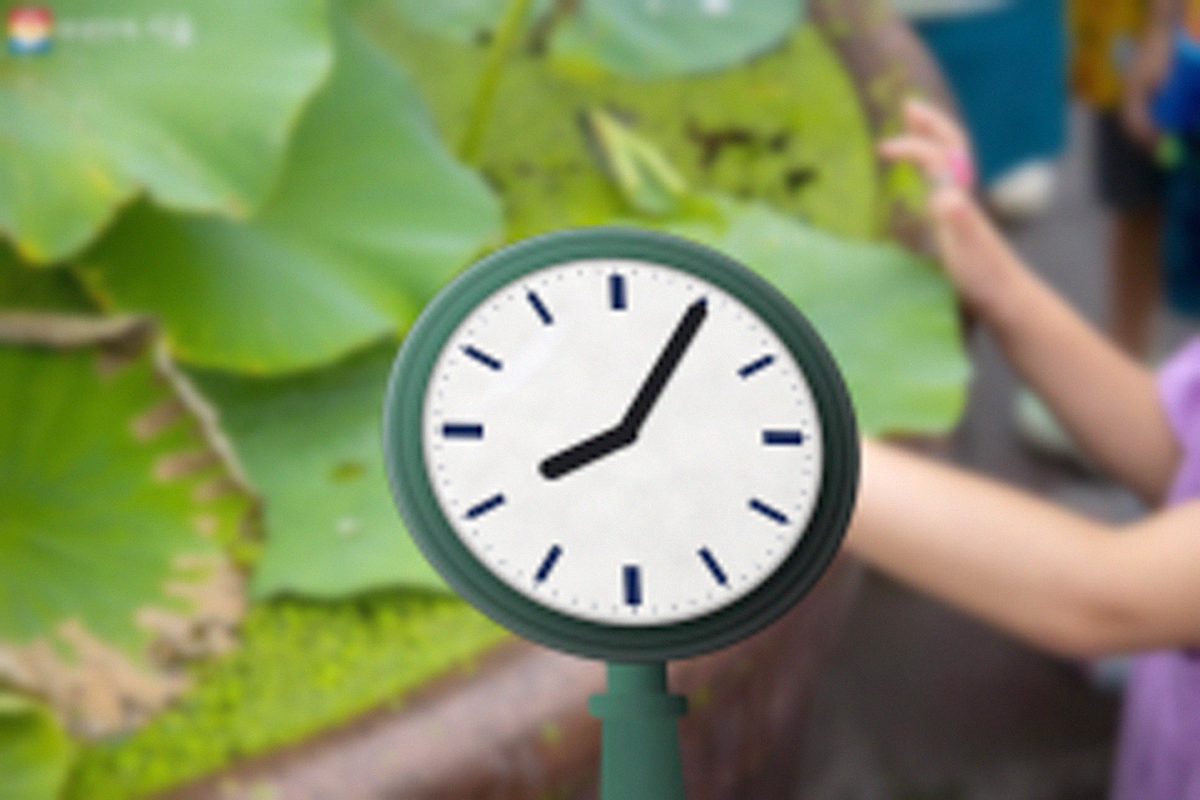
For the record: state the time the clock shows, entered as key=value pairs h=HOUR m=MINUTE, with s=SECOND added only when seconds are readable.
h=8 m=5
